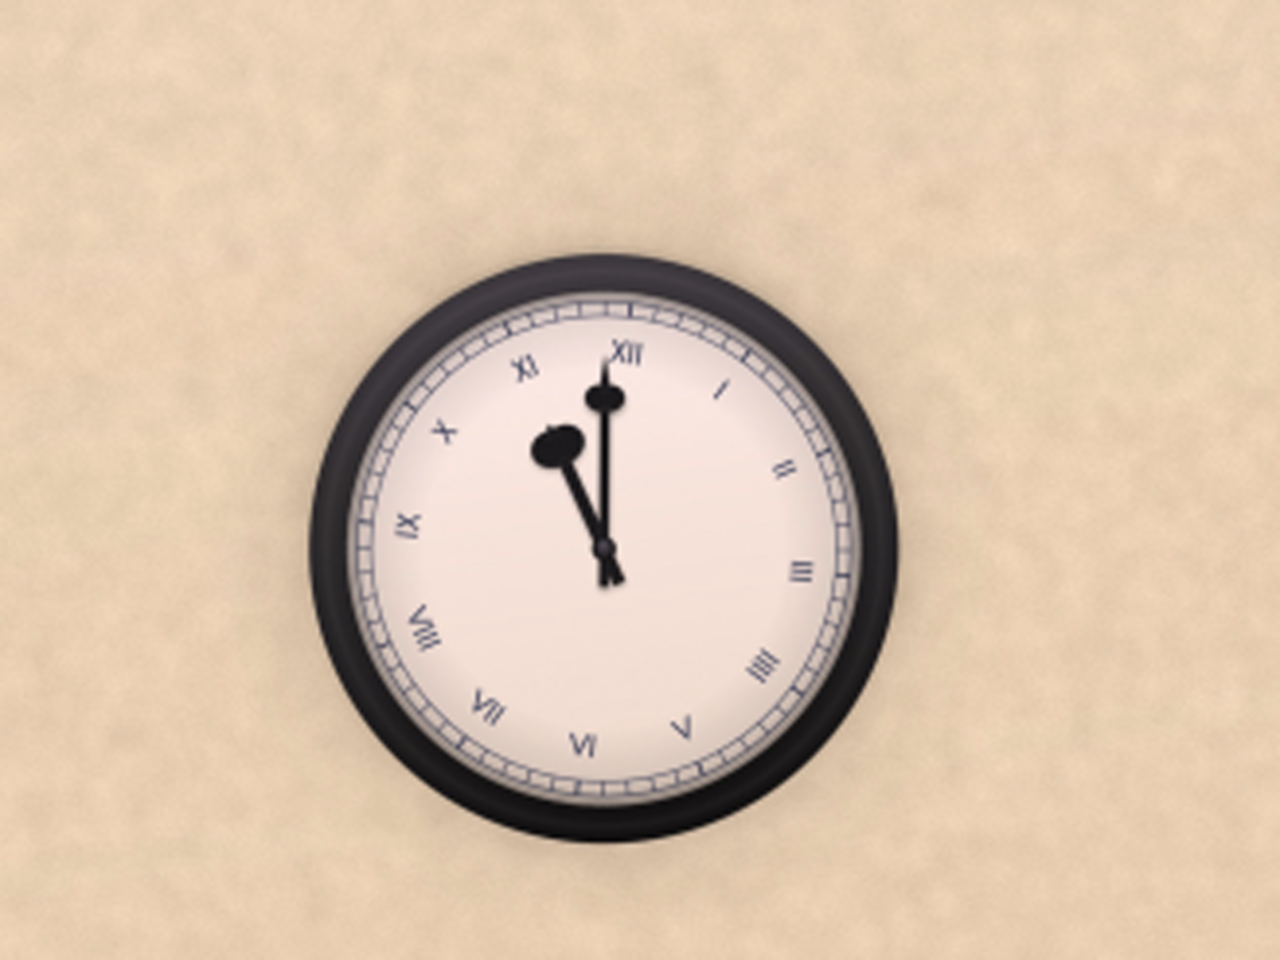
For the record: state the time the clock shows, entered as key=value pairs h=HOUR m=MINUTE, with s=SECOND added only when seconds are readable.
h=10 m=59
